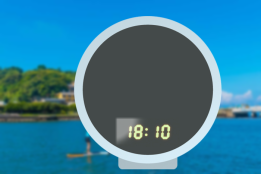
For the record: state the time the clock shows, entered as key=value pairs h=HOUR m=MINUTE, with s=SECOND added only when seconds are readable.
h=18 m=10
